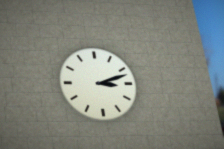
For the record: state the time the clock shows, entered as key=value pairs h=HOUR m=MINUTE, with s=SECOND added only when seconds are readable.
h=3 m=12
